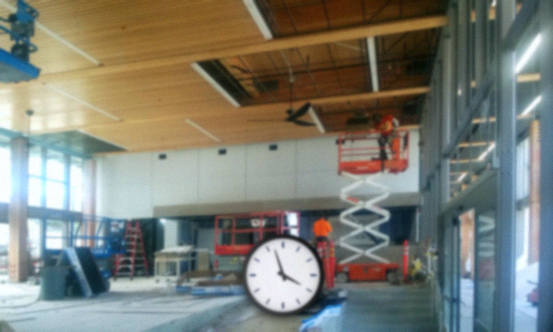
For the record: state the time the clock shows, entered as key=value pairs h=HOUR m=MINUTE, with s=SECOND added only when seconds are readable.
h=3 m=57
